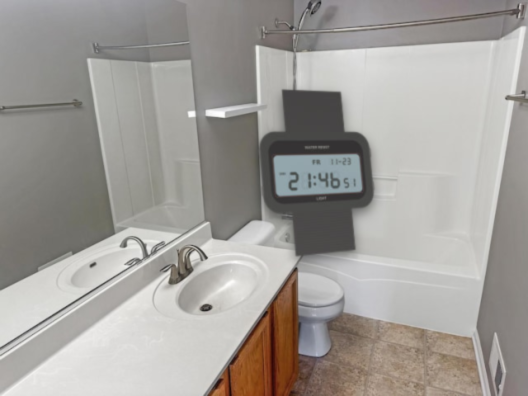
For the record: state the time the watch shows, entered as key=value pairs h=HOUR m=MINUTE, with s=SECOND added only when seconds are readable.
h=21 m=46 s=51
